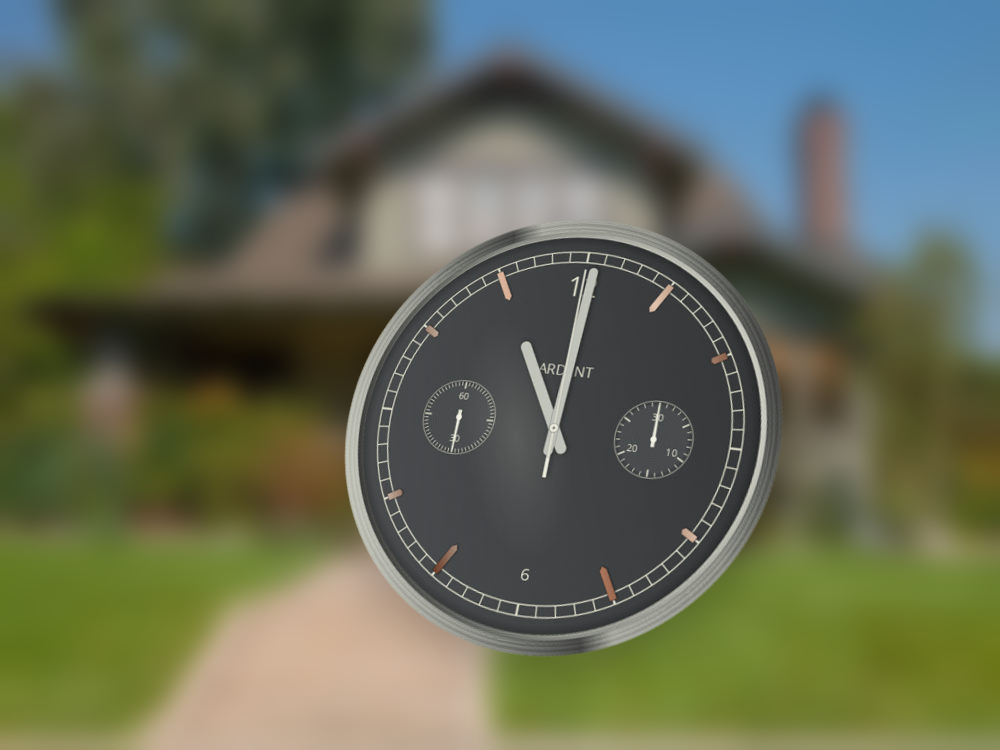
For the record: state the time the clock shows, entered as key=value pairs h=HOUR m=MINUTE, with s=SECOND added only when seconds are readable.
h=11 m=0 s=30
